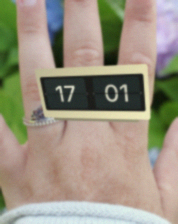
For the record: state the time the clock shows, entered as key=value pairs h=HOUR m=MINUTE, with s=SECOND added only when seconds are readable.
h=17 m=1
